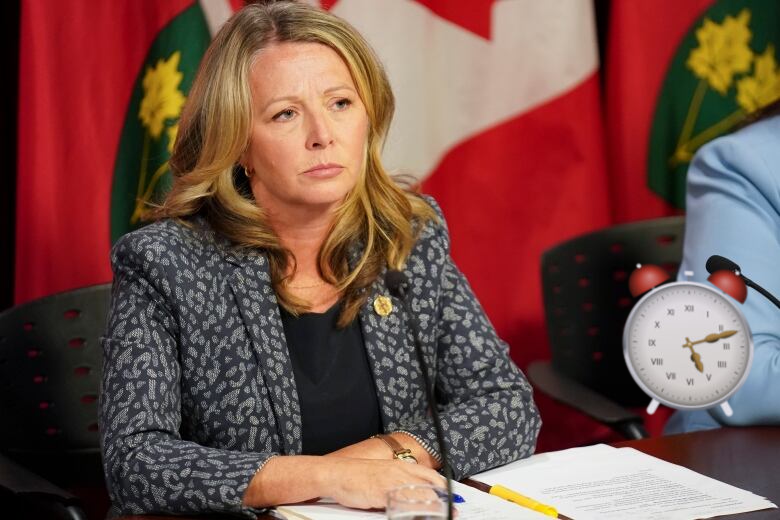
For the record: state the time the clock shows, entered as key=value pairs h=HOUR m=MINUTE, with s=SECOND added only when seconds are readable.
h=5 m=12
